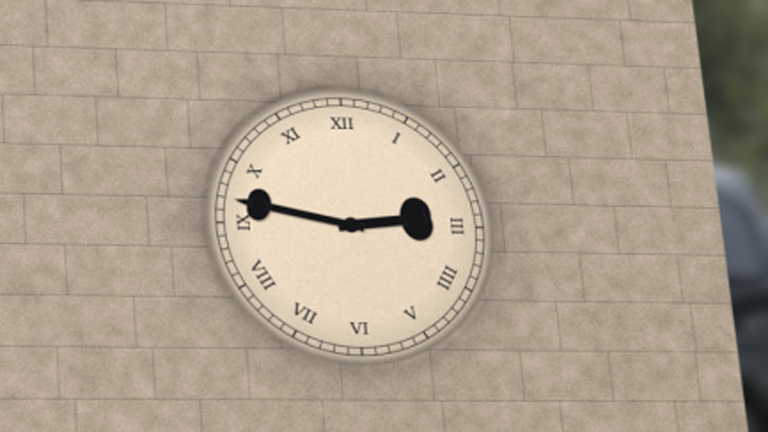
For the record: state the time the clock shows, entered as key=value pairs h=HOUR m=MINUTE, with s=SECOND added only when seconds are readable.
h=2 m=47
